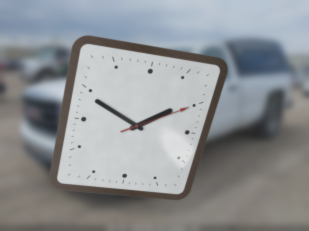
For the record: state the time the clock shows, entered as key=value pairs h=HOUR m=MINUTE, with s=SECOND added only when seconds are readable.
h=1 m=49 s=10
